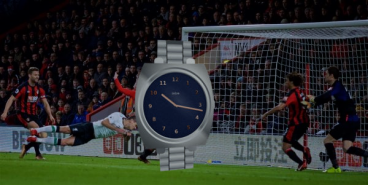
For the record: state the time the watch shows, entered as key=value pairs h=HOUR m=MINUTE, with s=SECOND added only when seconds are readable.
h=10 m=17
